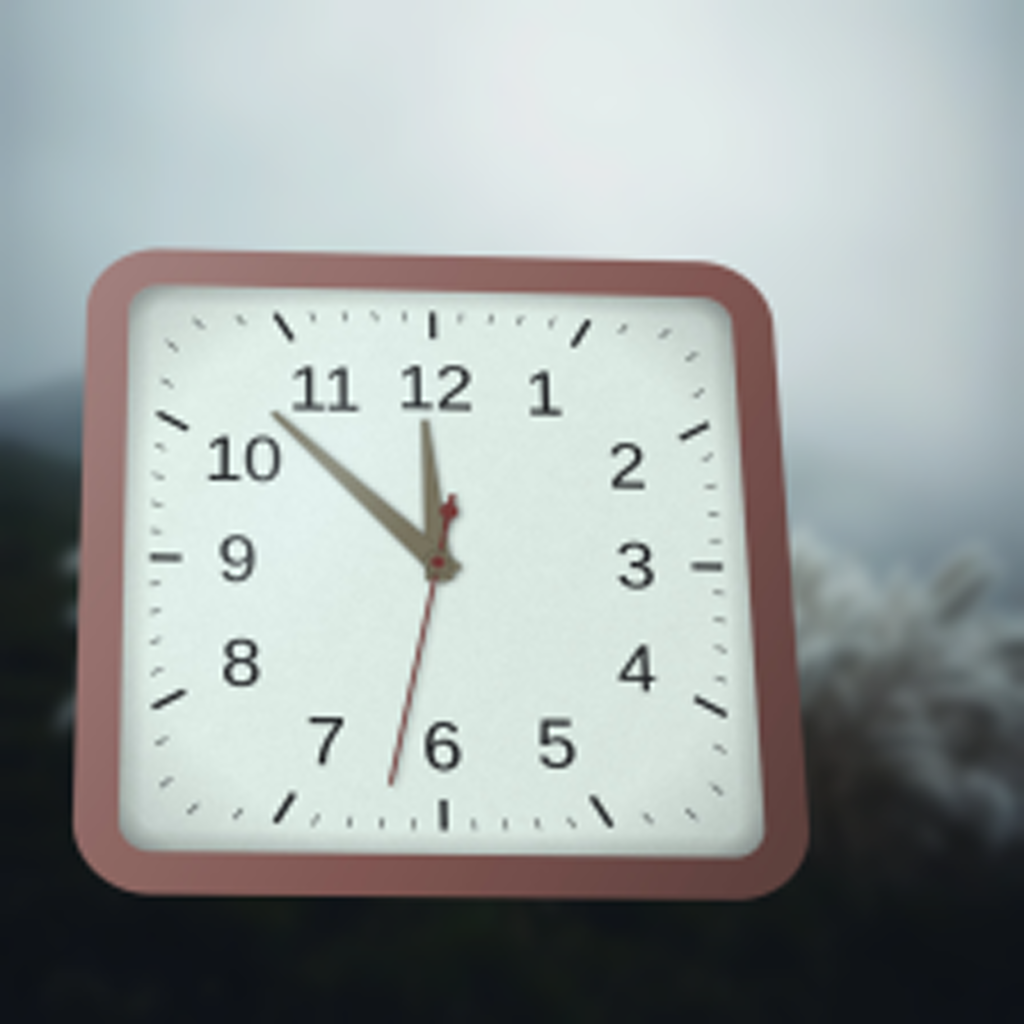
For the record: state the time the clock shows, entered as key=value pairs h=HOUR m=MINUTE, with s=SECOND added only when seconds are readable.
h=11 m=52 s=32
